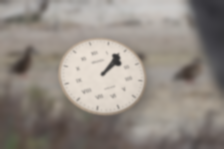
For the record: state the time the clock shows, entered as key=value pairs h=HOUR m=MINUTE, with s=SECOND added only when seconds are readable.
h=2 m=9
